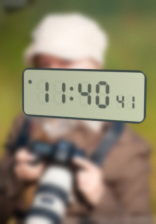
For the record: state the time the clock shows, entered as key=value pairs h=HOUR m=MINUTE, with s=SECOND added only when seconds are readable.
h=11 m=40 s=41
